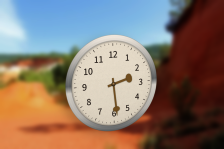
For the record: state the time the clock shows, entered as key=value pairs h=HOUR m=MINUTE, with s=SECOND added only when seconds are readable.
h=2 m=29
